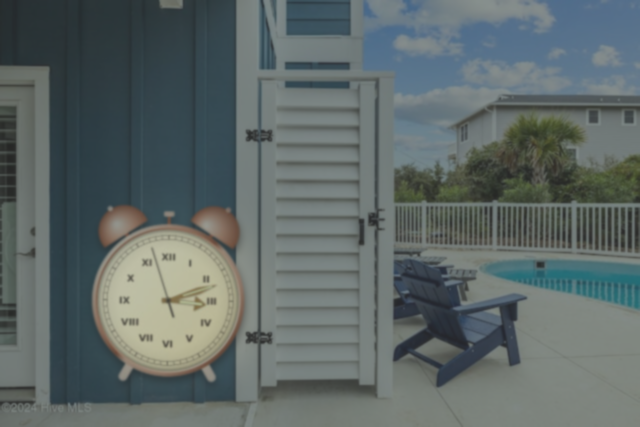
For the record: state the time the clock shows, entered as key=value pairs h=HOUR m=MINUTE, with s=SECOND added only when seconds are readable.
h=3 m=11 s=57
